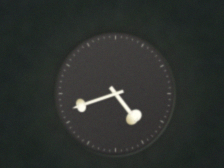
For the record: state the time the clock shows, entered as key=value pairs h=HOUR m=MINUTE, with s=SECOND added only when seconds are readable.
h=4 m=42
